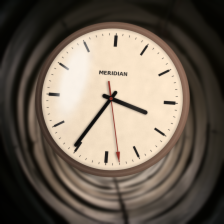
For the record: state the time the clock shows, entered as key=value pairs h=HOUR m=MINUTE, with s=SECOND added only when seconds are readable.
h=3 m=35 s=28
